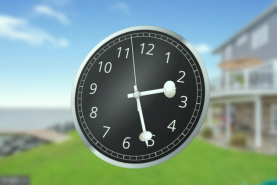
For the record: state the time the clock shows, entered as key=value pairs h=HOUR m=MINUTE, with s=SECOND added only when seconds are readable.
h=2 m=25 s=57
